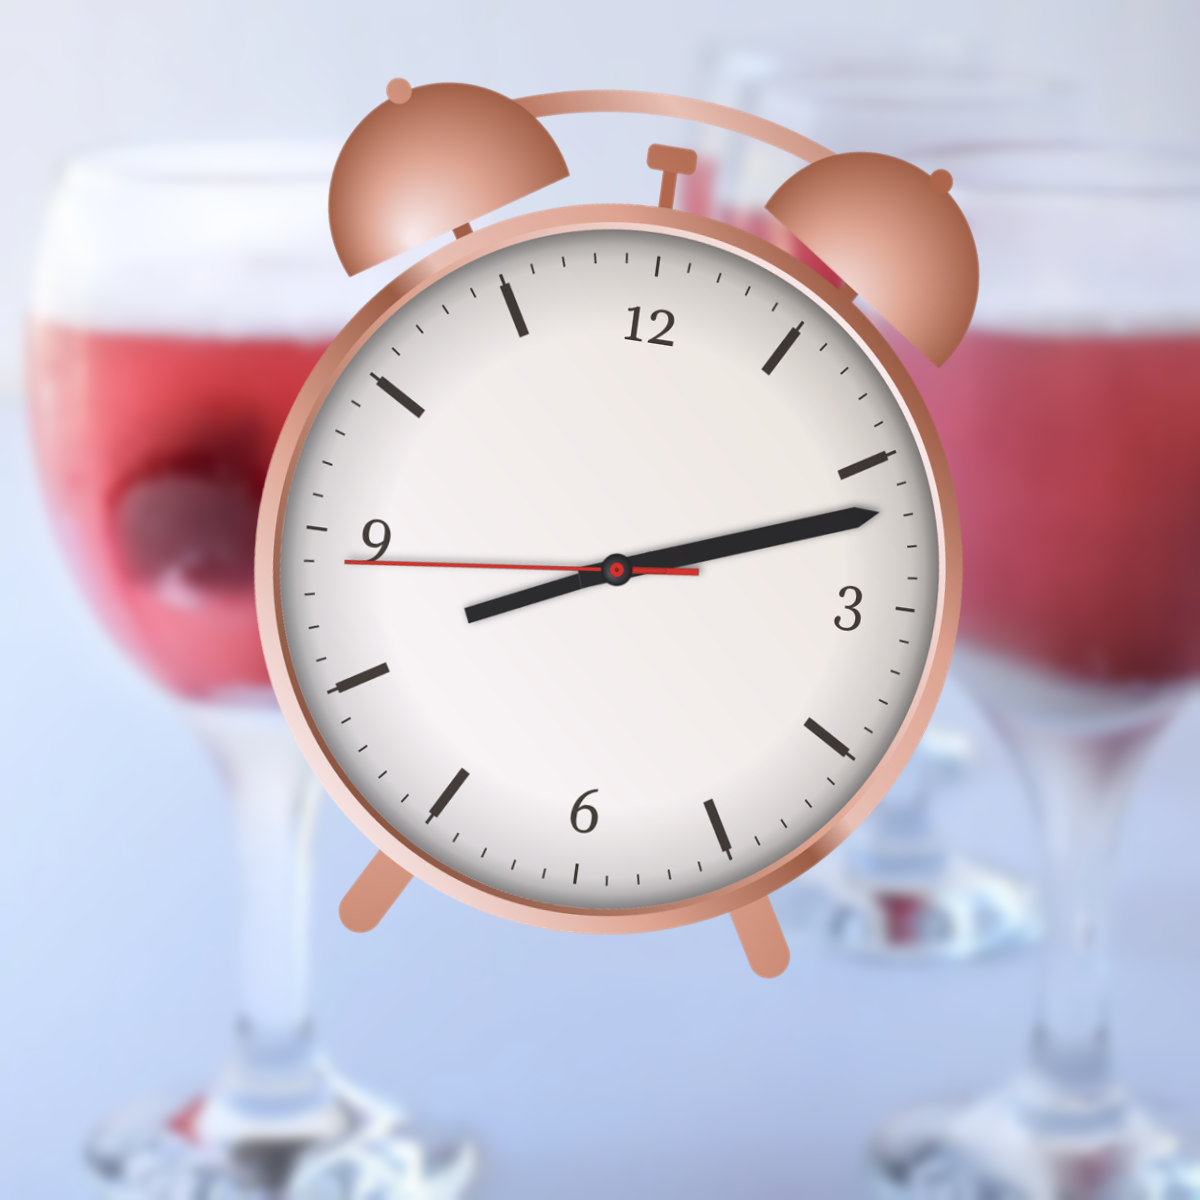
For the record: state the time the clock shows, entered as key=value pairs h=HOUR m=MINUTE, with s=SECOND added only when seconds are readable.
h=8 m=11 s=44
